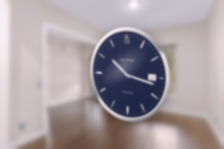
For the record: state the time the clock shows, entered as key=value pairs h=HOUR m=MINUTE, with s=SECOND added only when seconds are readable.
h=10 m=17
